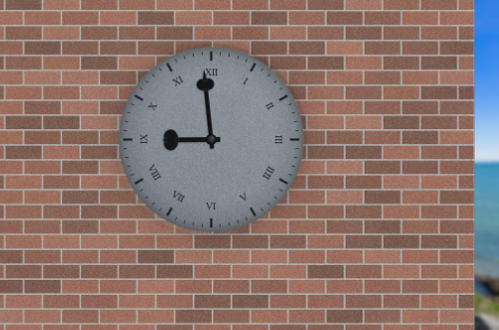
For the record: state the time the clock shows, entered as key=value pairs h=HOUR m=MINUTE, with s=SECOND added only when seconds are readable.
h=8 m=59
